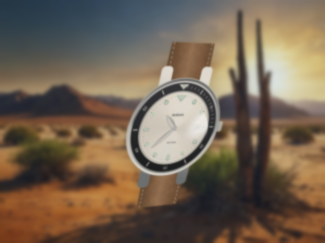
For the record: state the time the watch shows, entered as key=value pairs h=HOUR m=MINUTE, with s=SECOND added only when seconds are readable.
h=10 m=38
